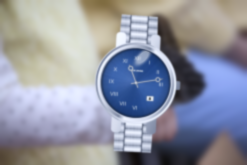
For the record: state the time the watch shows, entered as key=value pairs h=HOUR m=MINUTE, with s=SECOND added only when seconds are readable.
h=11 m=13
